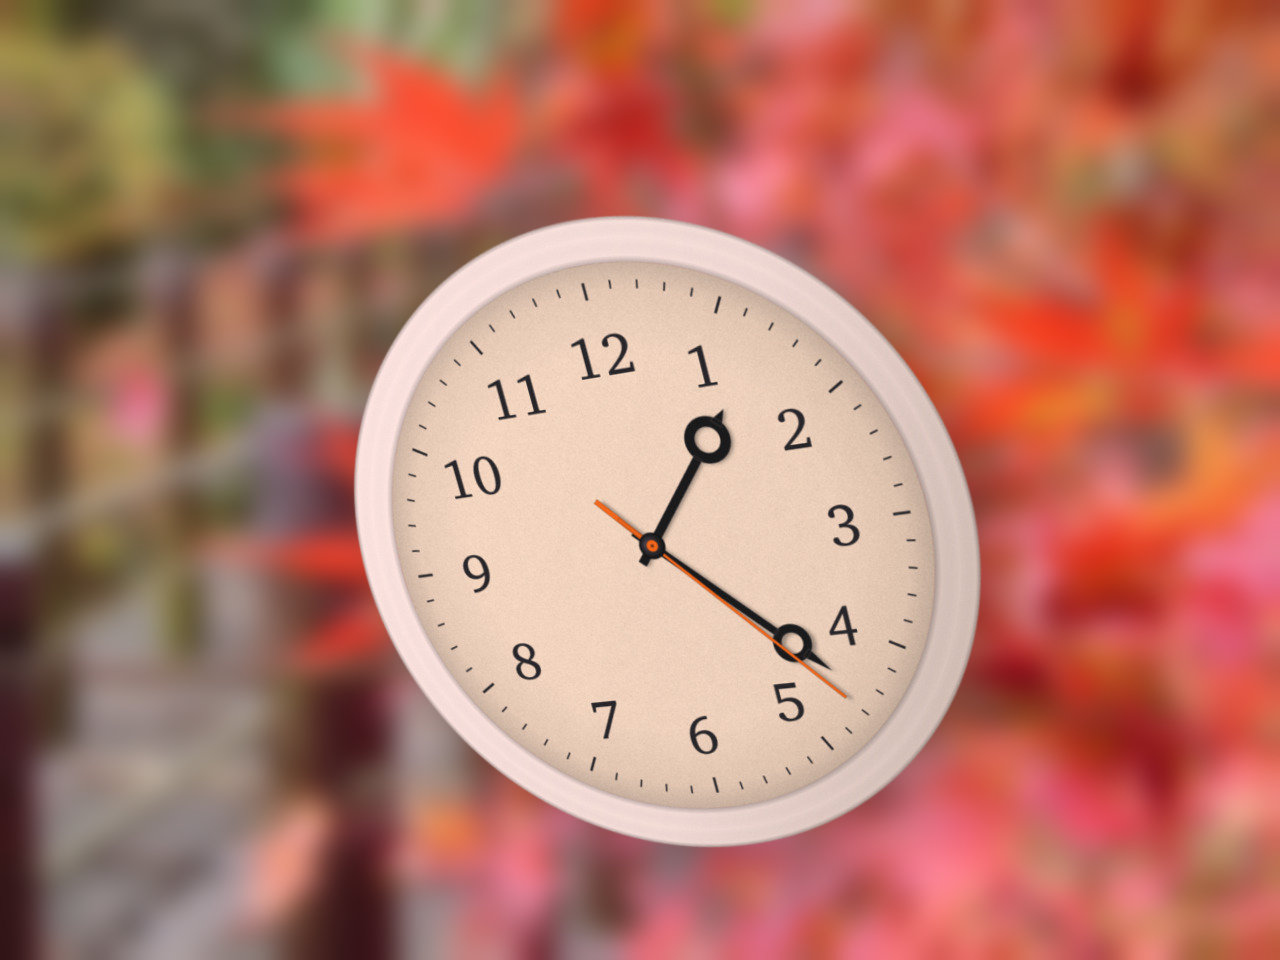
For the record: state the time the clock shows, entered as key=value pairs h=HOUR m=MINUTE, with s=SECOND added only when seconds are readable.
h=1 m=22 s=23
